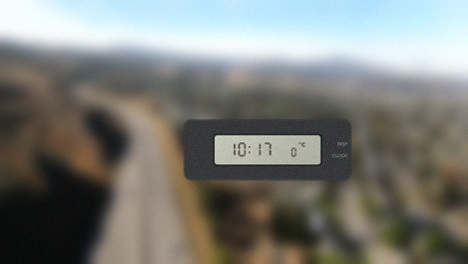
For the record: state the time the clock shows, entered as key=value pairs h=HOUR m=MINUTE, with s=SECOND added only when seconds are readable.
h=10 m=17
